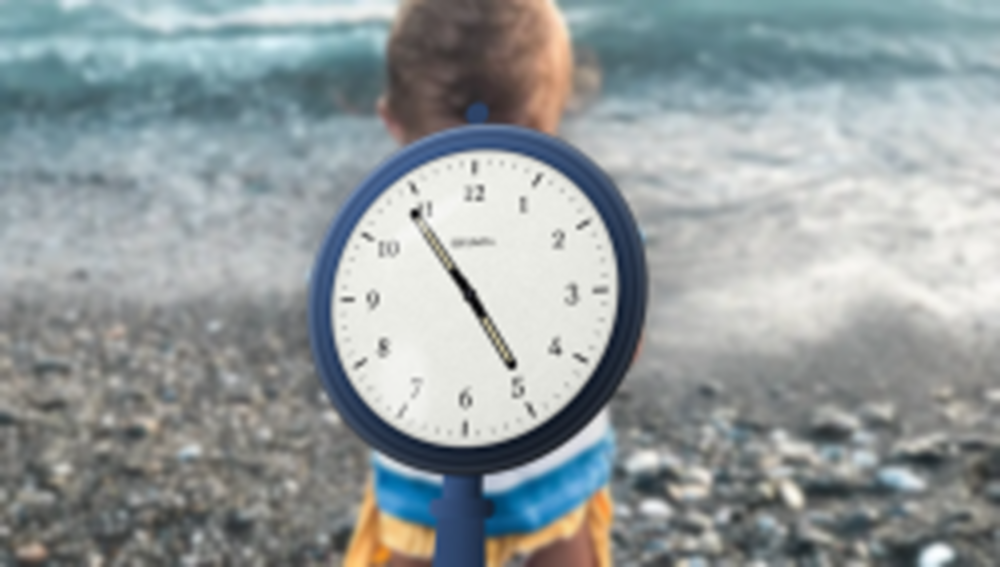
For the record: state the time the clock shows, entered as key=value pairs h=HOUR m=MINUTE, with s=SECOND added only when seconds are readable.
h=4 m=54
